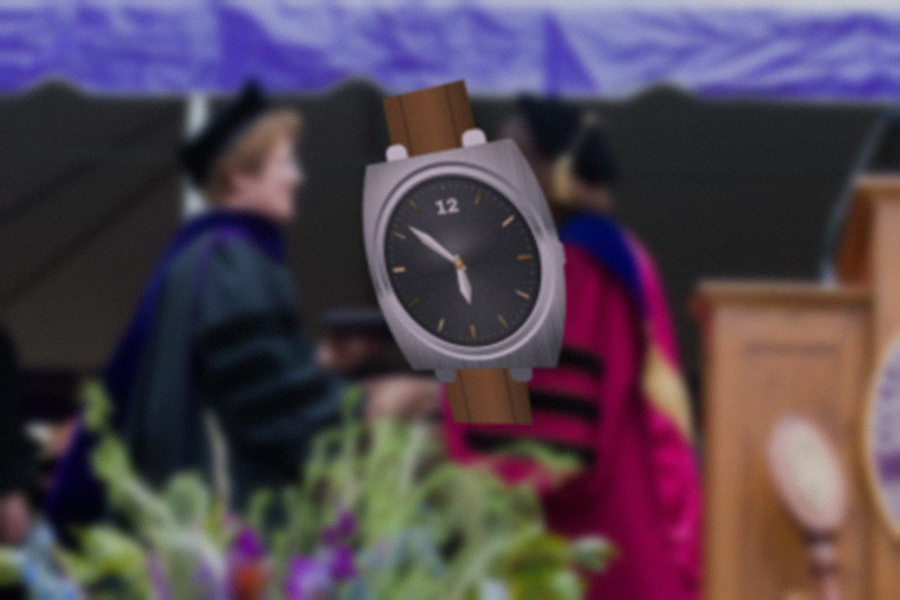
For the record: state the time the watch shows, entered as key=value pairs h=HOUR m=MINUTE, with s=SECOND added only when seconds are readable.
h=5 m=52
